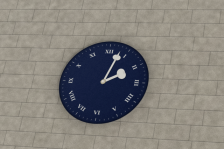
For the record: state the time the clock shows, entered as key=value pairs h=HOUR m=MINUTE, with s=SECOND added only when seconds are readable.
h=2 m=3
